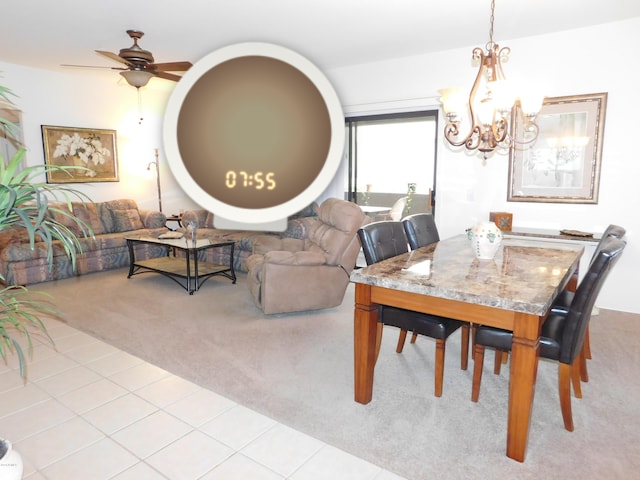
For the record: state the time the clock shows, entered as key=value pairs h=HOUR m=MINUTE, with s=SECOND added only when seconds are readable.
h=7 m=55
